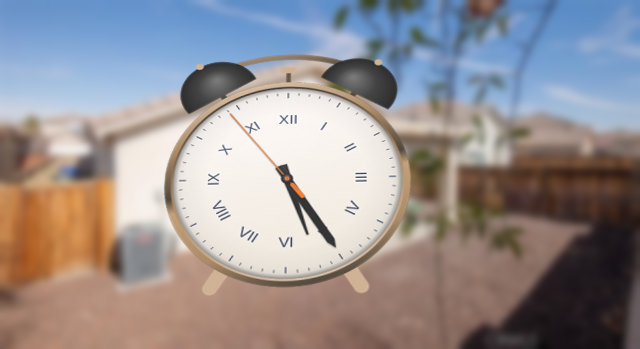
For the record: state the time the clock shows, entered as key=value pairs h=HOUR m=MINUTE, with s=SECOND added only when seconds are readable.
h=5 m=24 s=54
